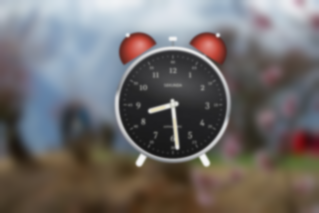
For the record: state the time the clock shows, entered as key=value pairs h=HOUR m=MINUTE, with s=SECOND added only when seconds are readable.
h=8 m=29
